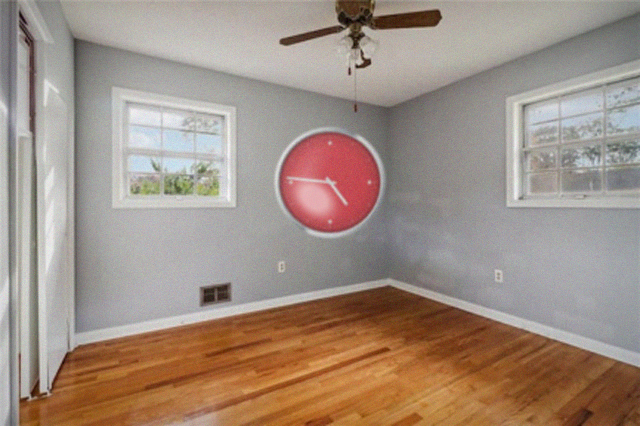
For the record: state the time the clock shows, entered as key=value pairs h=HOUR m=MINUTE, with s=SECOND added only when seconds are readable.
h=4 m=46
